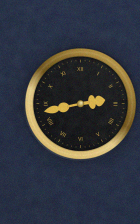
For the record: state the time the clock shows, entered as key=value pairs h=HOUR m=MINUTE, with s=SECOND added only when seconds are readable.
h=2 m=43
